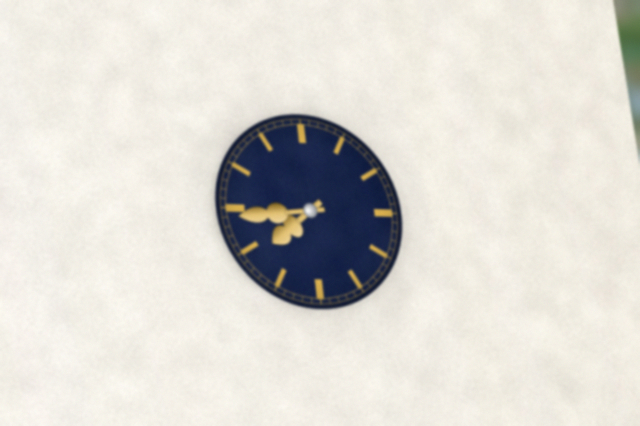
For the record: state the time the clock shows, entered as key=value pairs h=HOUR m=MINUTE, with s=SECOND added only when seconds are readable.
h=7 m=44
